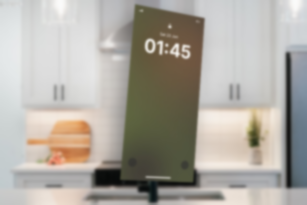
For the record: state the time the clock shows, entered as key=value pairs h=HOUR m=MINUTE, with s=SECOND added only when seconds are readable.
h=1 m=45
